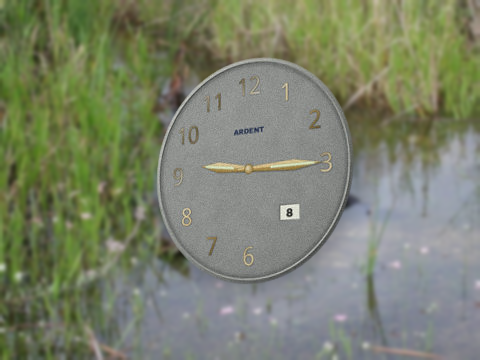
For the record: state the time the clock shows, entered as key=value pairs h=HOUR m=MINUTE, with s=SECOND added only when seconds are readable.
h=9 m=15
